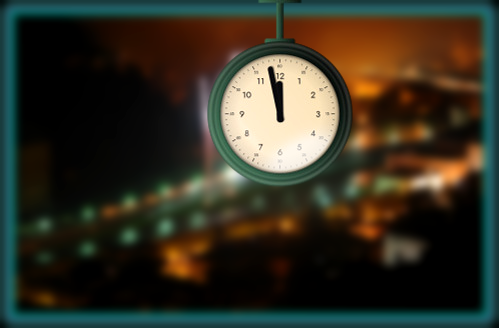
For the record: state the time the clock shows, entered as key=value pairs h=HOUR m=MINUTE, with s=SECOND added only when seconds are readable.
h=11 m=58
